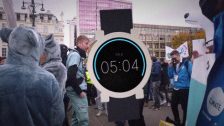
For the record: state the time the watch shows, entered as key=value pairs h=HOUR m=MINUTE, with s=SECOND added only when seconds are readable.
h=5 m=4
